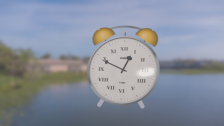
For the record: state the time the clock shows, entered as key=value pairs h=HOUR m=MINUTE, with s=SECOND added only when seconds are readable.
h=12 m=49
